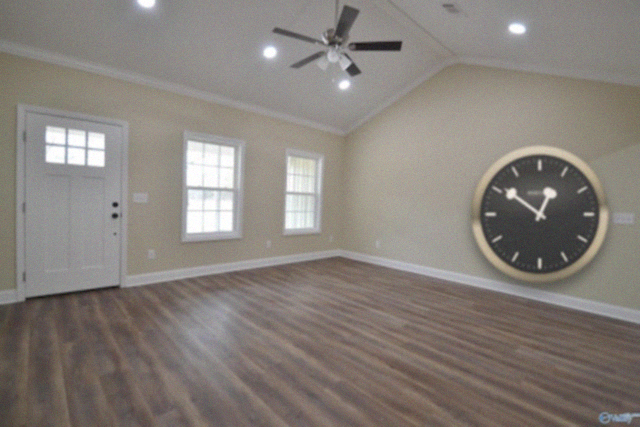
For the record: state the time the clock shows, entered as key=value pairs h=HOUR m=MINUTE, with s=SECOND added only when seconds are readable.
h=12 m=51
